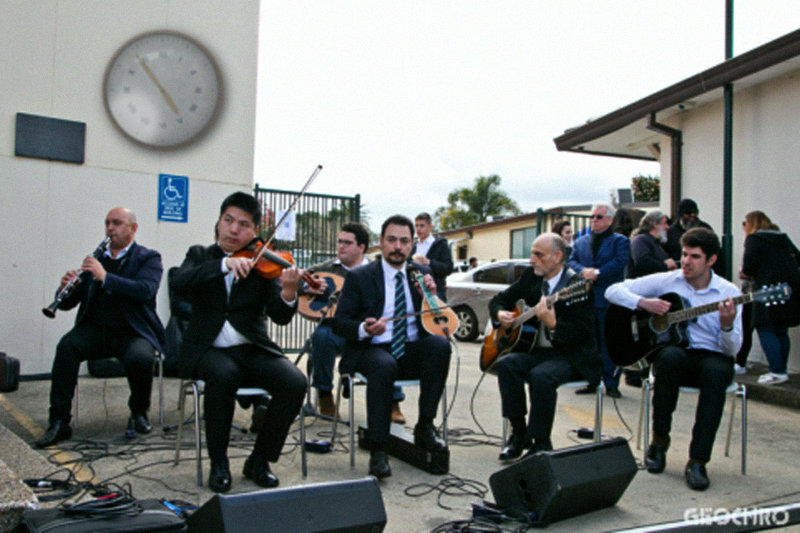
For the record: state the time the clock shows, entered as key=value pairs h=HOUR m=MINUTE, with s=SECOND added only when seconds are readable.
h=4 m=54
